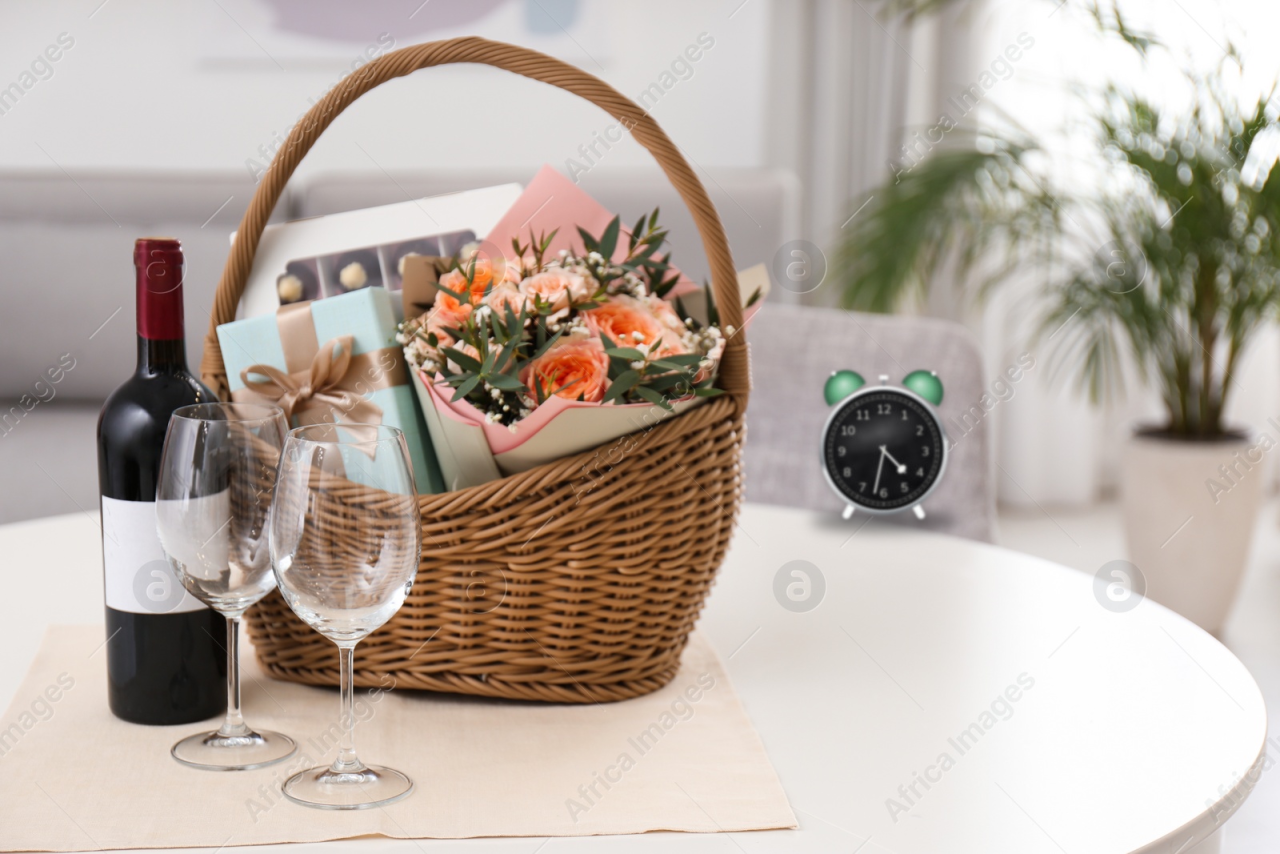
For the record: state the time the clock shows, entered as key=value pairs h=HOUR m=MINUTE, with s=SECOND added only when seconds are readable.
h=4 m=32
